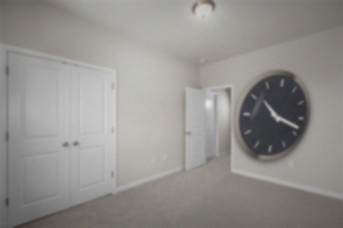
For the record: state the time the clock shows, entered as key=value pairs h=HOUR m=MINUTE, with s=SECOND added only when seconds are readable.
h=10 m=18
